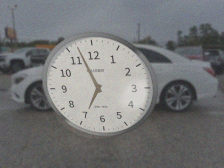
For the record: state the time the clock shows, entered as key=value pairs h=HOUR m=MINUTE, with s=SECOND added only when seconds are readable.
h=6 m=57
